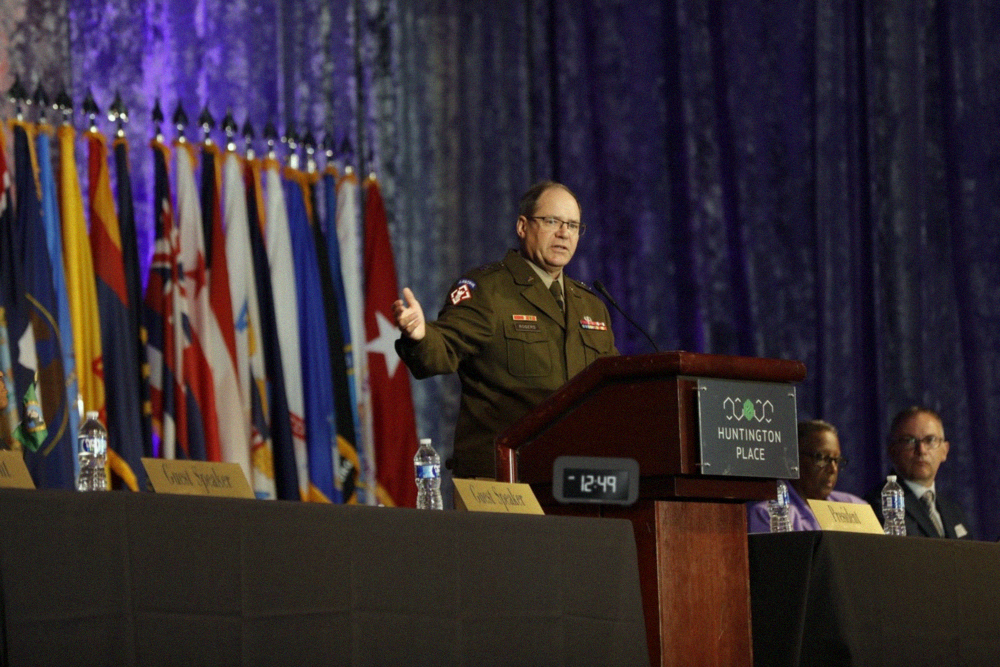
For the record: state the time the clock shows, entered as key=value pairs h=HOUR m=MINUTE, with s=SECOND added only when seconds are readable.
h=12 m=49
